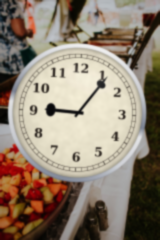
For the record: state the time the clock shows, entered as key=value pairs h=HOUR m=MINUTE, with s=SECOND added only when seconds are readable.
h=9 m=6
